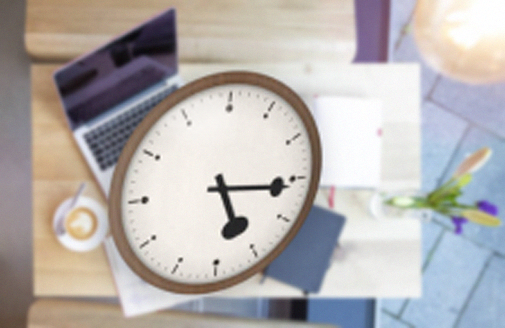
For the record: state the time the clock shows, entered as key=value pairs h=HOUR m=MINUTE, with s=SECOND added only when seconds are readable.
h=5 m=16
